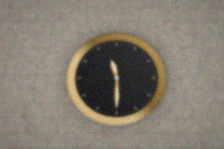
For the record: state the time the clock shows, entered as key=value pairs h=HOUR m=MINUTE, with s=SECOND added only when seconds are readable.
h=11 m=30
